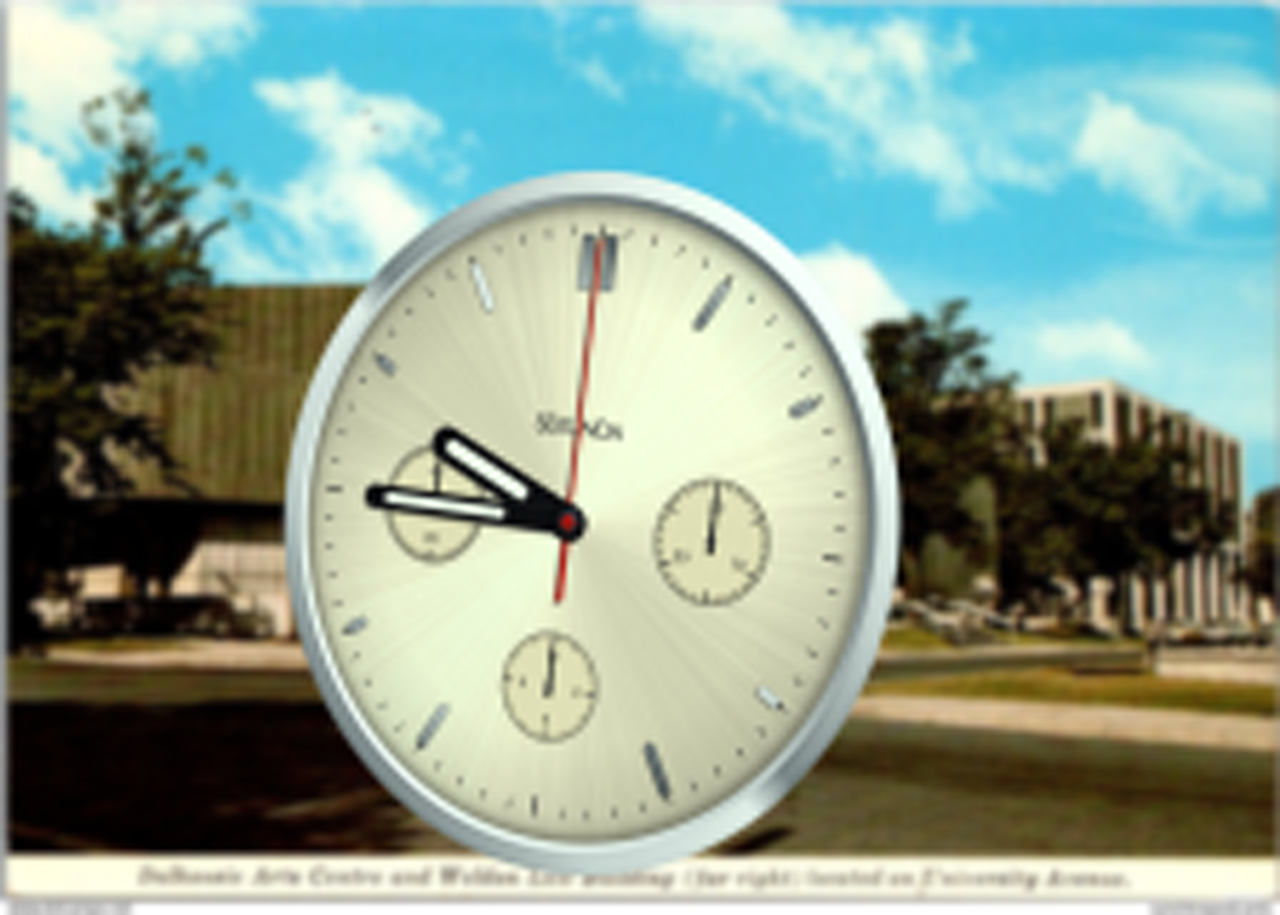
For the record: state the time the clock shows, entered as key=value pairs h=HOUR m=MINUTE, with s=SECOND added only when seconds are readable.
h=9 m=45
